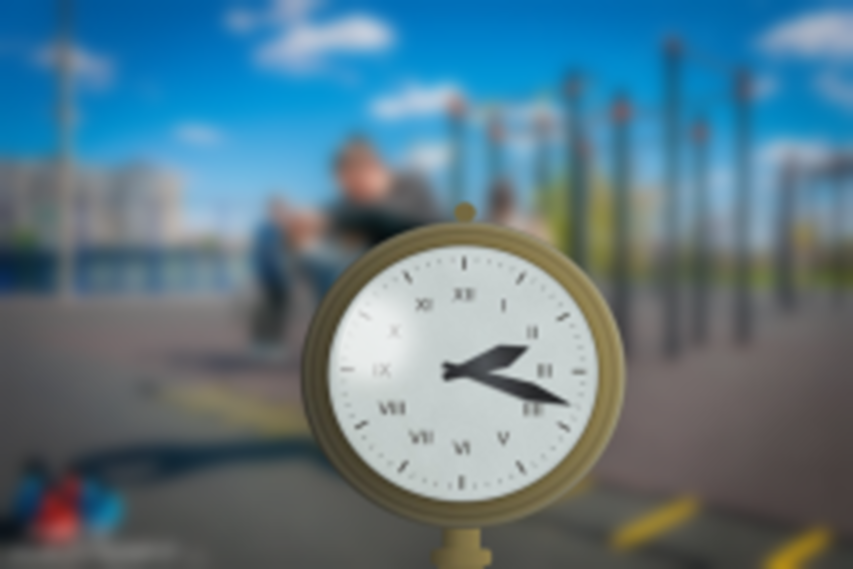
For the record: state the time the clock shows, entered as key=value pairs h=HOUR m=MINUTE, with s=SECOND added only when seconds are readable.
h=2 m=18
